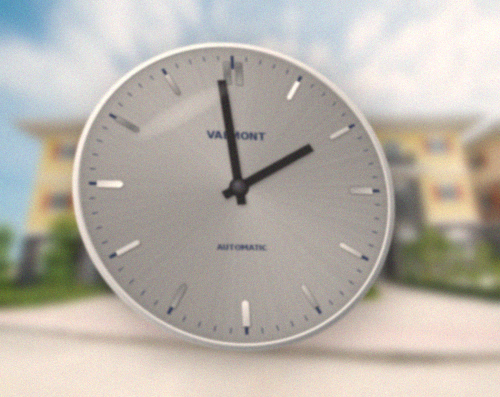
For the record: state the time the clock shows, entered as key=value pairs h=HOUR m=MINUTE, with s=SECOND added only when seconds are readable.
h=1 m=59
